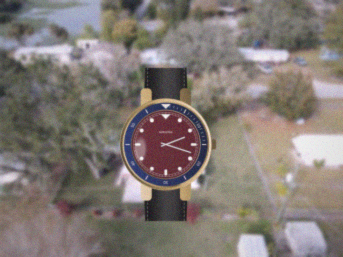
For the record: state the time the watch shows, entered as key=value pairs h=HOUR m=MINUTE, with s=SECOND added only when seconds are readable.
h=2 m=18
